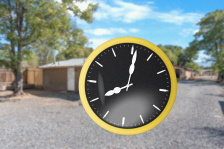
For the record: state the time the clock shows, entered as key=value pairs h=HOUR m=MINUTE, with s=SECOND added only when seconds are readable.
h=8 m=1
